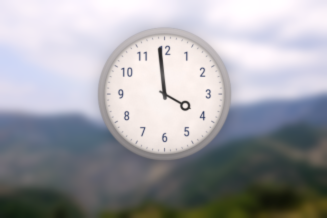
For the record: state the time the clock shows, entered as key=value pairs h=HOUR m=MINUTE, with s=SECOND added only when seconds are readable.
h=3 m=59
